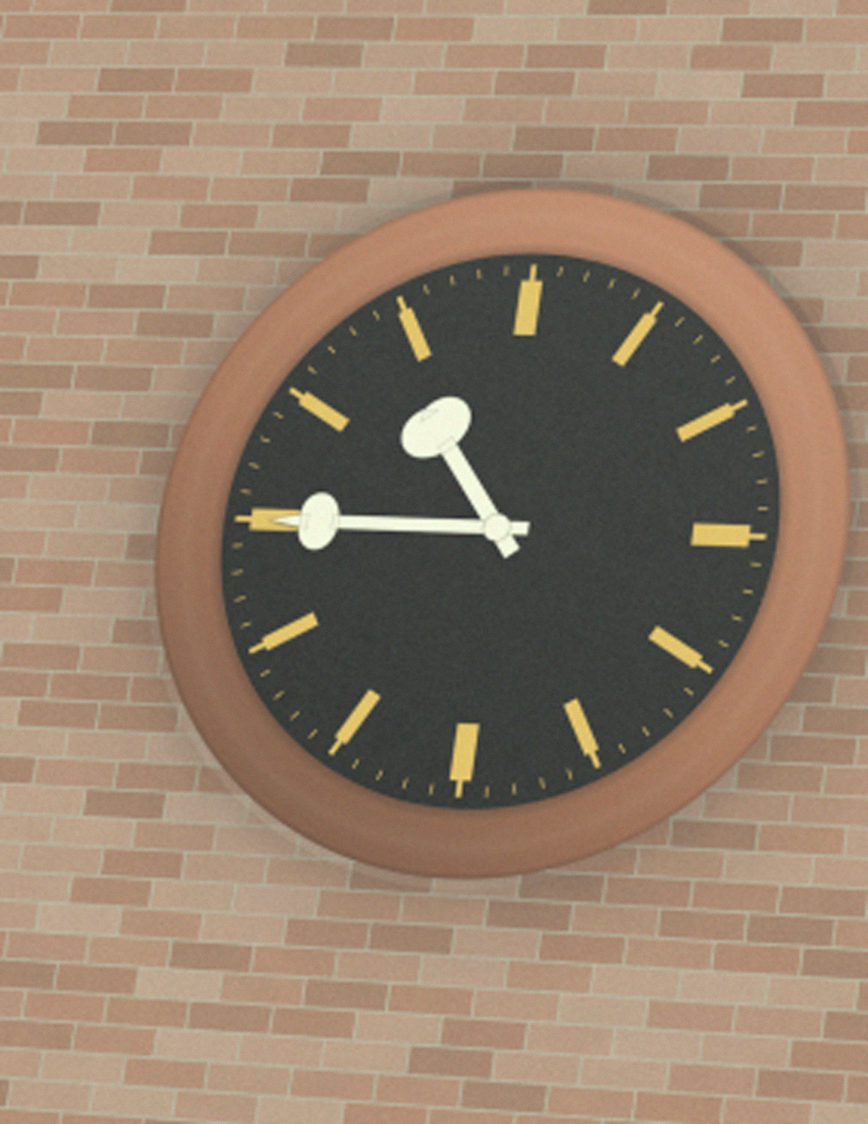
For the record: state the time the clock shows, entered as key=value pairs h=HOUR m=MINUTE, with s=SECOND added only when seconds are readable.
h=10 m=45
